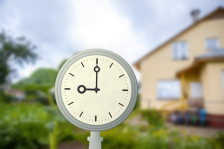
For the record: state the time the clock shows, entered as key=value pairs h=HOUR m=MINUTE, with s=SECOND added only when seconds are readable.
h=9 m=0
